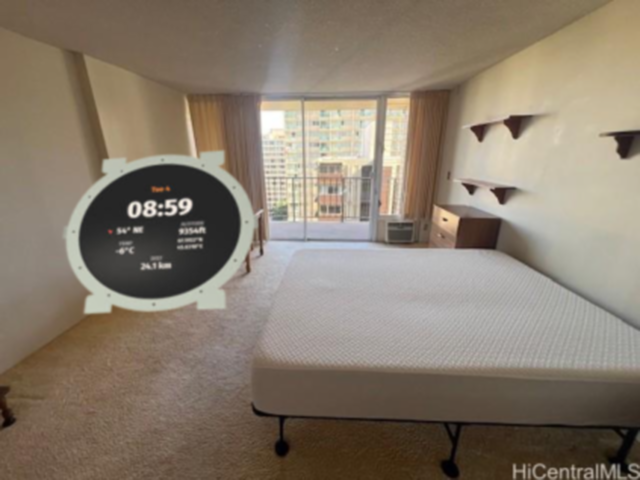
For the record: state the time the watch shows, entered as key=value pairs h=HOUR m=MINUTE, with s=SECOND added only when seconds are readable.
h=8 m=59
